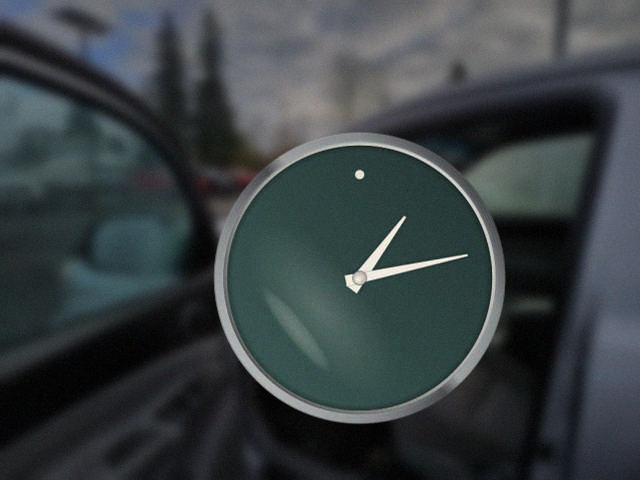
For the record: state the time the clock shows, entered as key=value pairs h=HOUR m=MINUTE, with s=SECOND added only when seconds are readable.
h=1 m=13
